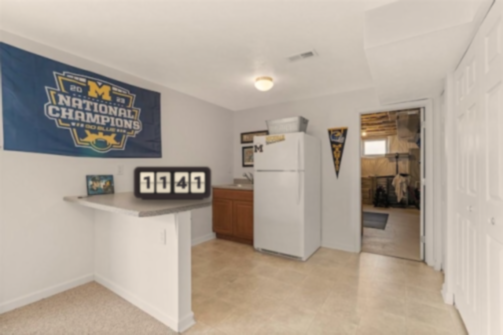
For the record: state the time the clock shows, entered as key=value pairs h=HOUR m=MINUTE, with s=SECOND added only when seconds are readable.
h=11 m=41
